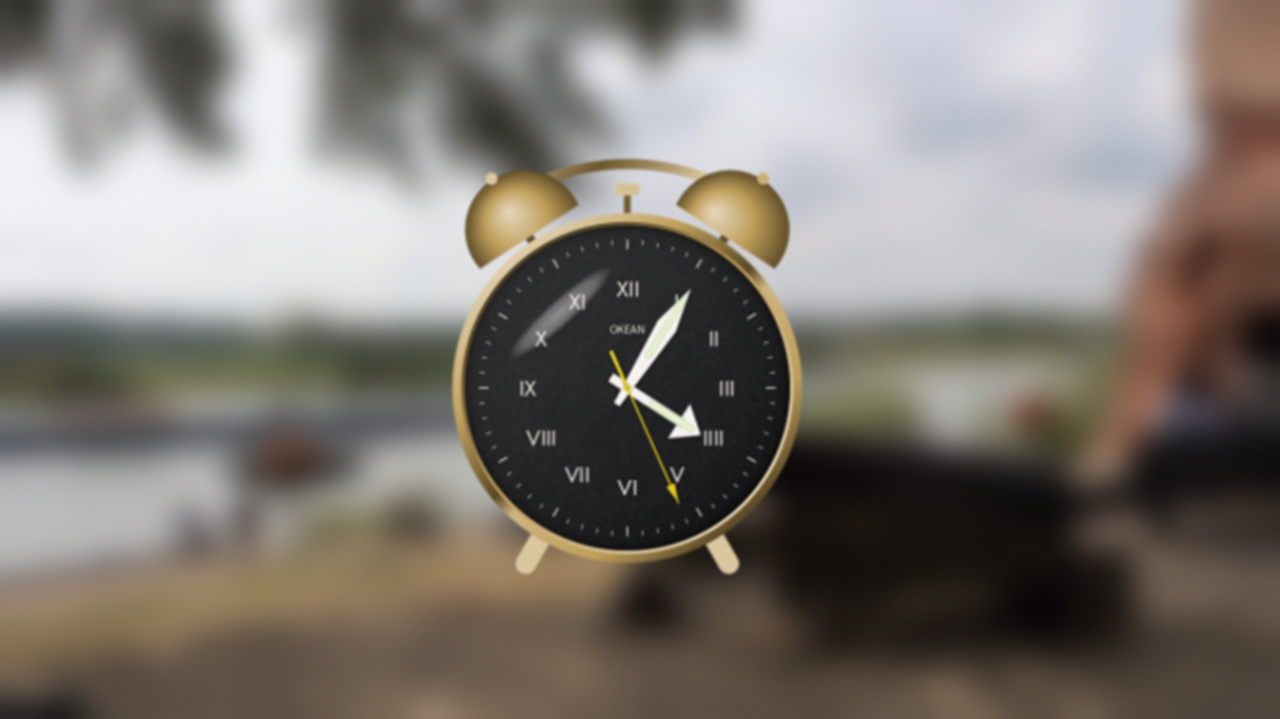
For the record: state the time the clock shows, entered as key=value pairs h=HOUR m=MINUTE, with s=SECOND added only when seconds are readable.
h=4 m=5 s=26
